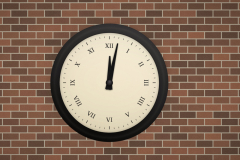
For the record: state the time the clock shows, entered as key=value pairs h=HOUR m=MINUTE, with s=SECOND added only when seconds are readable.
h=12 m=2
